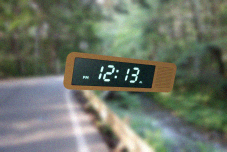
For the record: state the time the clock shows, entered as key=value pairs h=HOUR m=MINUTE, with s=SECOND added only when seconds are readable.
h=12 m=13
